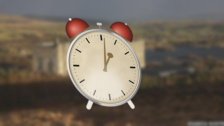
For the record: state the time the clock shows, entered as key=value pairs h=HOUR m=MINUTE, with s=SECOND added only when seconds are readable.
h=1 m=1
